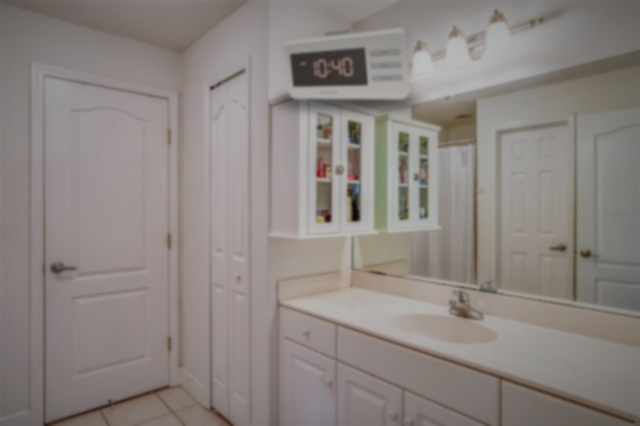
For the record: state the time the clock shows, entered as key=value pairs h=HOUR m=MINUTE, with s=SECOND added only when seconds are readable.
h=10 m=40
